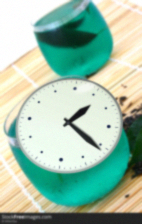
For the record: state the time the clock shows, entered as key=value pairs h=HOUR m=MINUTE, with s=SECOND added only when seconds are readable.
h=1 m=21
